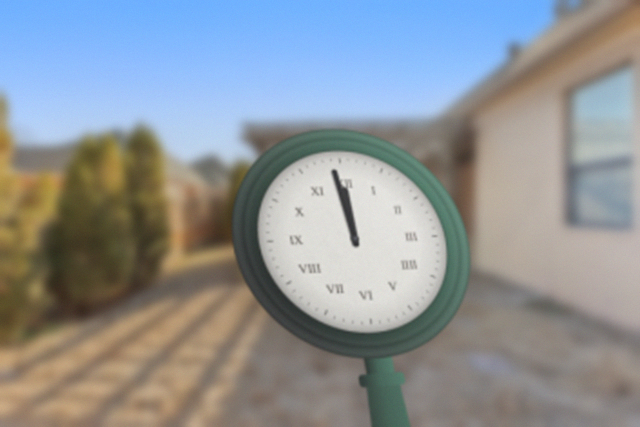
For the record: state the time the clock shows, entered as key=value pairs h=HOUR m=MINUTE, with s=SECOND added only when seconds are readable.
h=11 m=59
